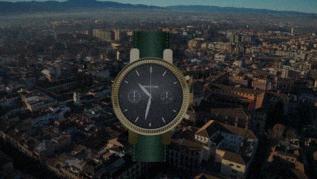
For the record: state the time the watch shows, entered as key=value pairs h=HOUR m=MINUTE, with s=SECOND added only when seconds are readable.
h=10 m=32
